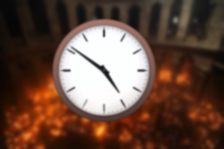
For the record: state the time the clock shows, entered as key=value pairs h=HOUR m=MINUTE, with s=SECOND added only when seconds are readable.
h=4 m=51
